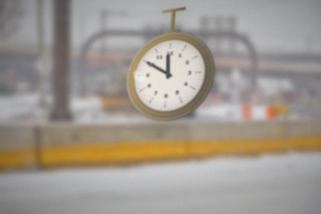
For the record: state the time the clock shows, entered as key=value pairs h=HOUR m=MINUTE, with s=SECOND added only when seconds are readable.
h=11 m=50
